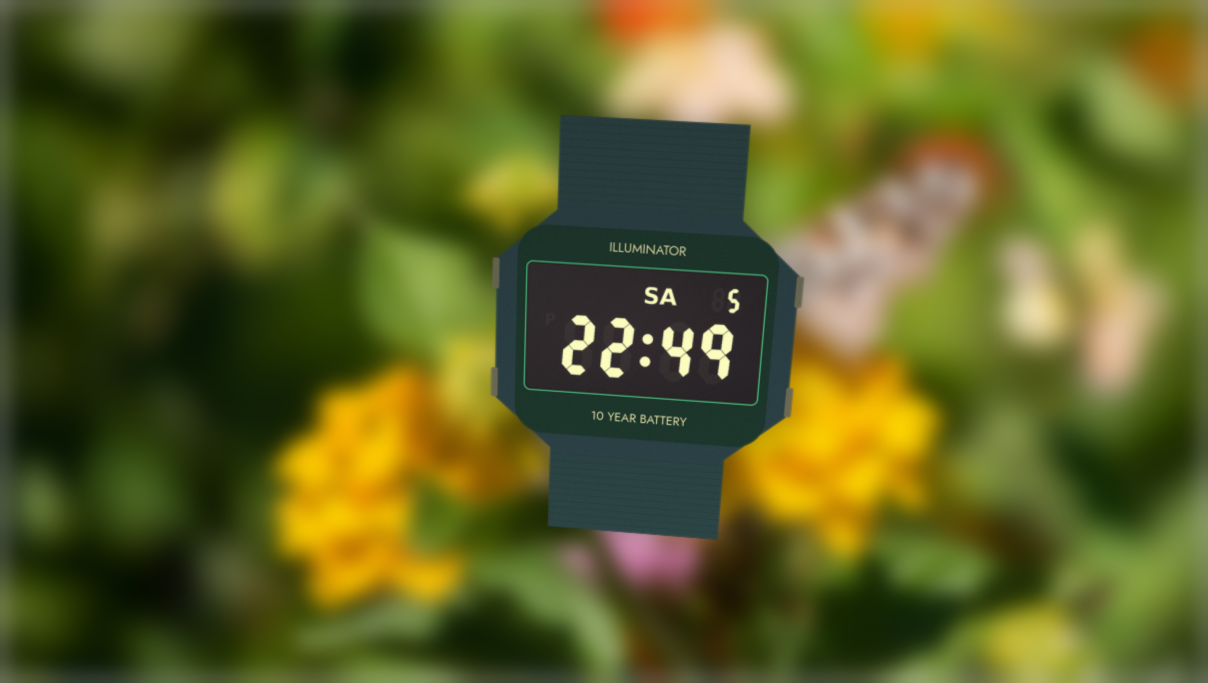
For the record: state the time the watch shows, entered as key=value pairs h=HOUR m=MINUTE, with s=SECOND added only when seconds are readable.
h=22 m=49
